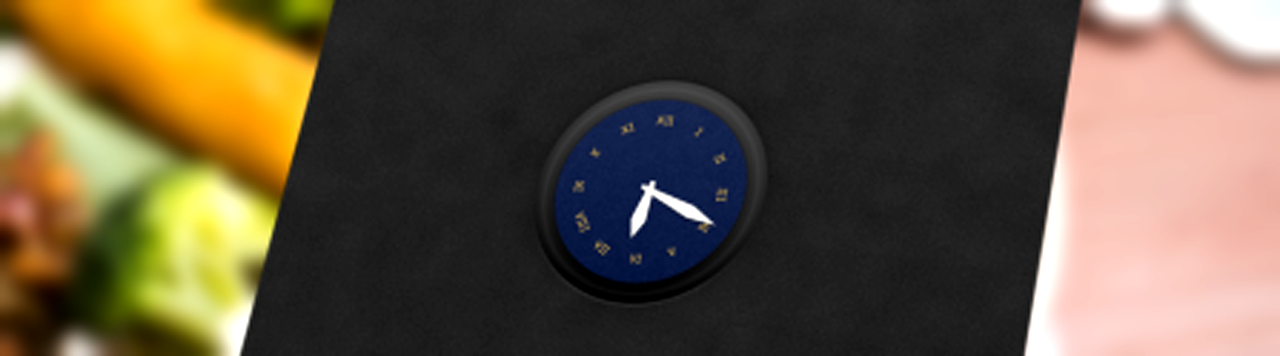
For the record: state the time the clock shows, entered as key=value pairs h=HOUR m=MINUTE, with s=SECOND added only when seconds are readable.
h=6 m=19
